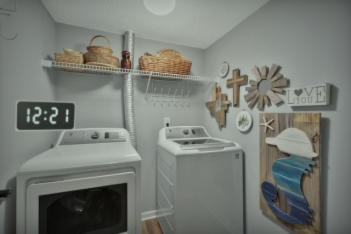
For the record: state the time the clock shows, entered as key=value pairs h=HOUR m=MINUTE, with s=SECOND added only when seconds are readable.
h=12 m=21
